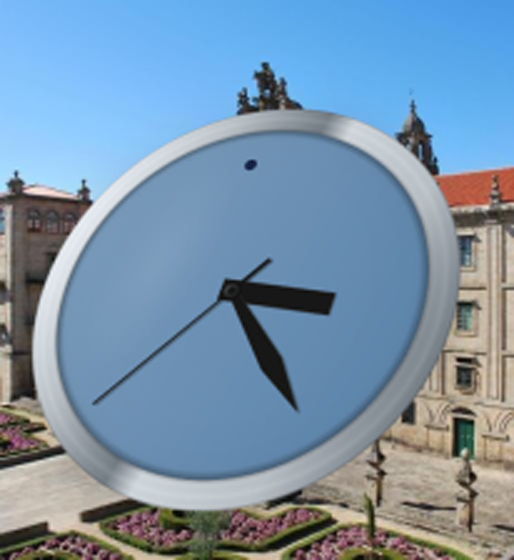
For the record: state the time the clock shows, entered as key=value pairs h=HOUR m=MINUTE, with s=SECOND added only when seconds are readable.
h=3 m=24 s=38
